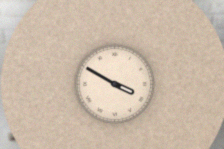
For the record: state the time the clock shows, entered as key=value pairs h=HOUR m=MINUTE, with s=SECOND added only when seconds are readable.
h=3 m=50
